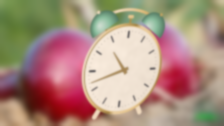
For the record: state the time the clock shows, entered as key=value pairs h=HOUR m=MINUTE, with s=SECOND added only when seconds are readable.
h=10 m=42
